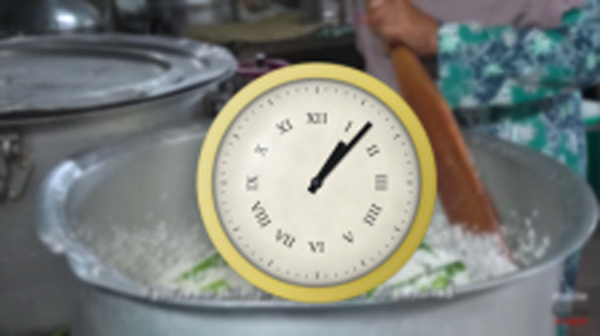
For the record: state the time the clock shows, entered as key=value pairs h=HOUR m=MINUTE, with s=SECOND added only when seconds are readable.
h=1 m=7
